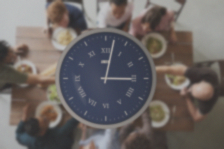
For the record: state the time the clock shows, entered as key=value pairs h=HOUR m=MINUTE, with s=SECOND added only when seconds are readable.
h=3 m=2
